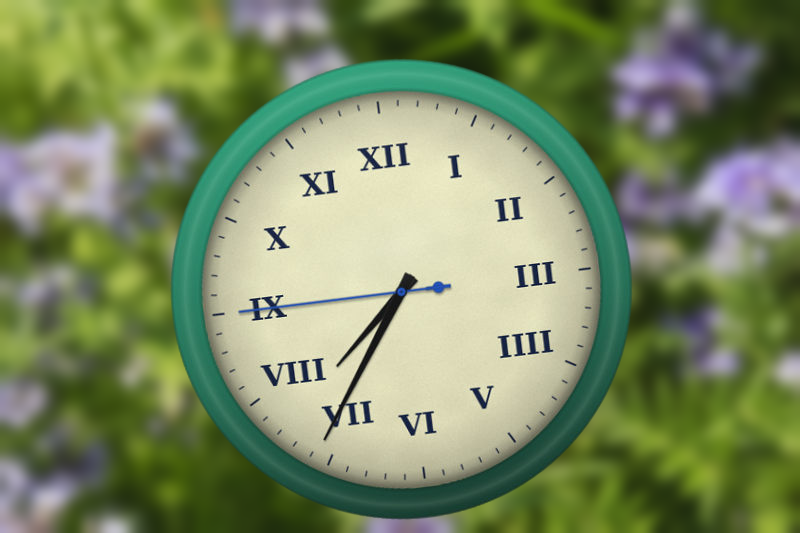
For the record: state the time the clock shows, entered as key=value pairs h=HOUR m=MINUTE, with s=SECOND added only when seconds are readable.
h=7 m=35 s=45
